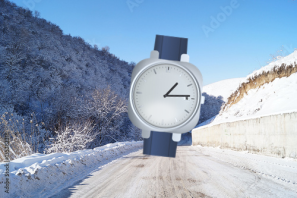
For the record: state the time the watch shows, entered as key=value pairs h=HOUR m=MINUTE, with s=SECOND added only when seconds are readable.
h=1 m=14
